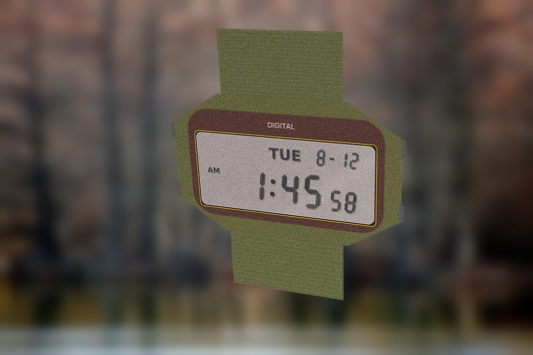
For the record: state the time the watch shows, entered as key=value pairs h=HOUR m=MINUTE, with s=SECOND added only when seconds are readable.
h=1 m=45 s=58
